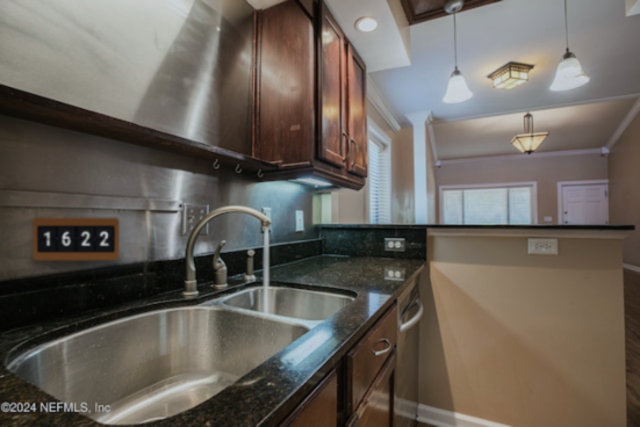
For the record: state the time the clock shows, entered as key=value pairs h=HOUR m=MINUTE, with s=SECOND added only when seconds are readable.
h=16 m=22
